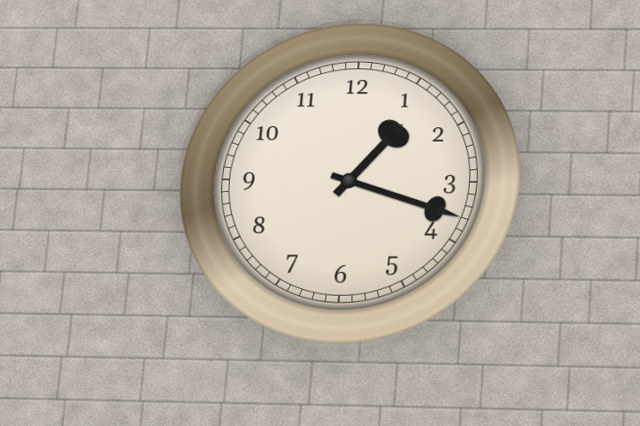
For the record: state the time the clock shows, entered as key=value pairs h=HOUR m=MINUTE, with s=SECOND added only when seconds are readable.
h=1 m=18
